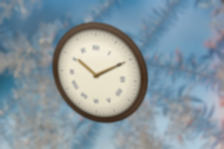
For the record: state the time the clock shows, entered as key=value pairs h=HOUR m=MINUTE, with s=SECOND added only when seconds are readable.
h=10 m=10
